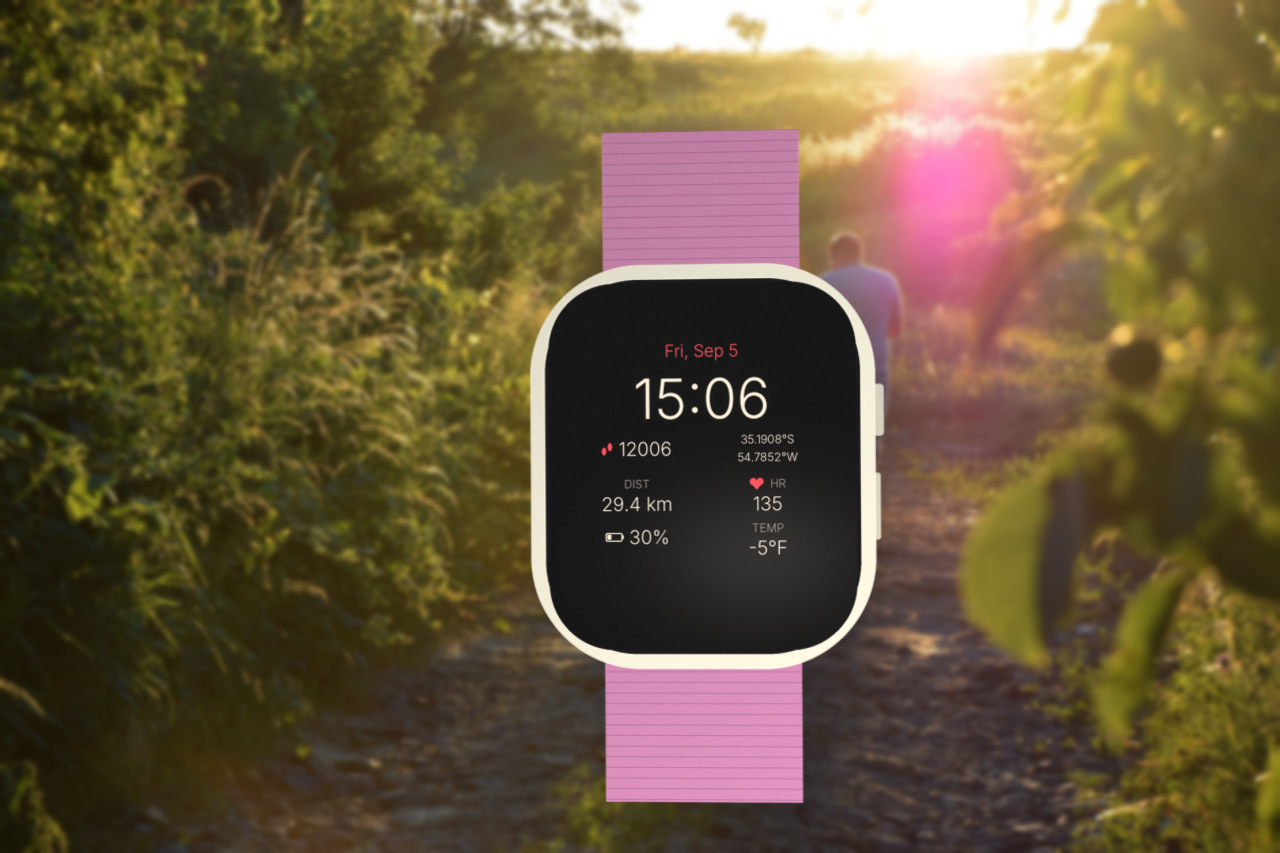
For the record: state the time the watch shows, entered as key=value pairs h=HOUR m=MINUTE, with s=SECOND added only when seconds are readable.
h=15 m=6
